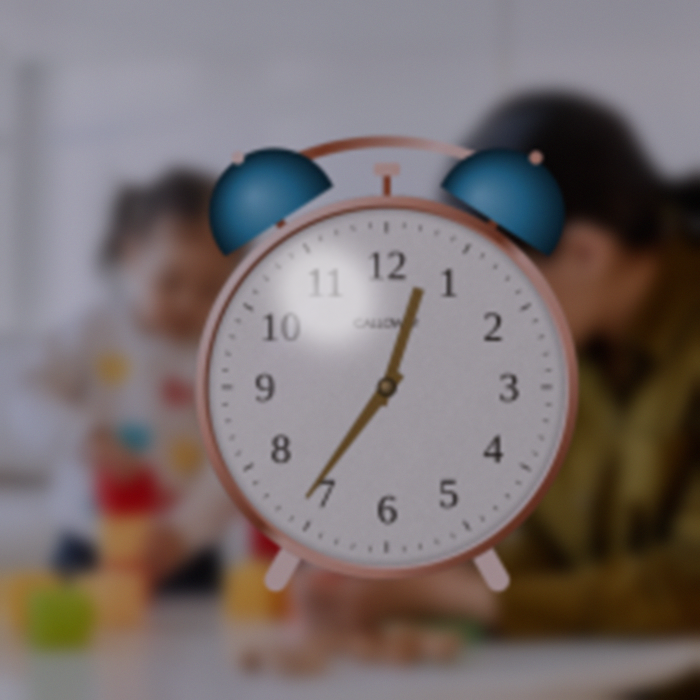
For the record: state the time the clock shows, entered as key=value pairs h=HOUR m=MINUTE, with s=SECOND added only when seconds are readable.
h=12 m=36
